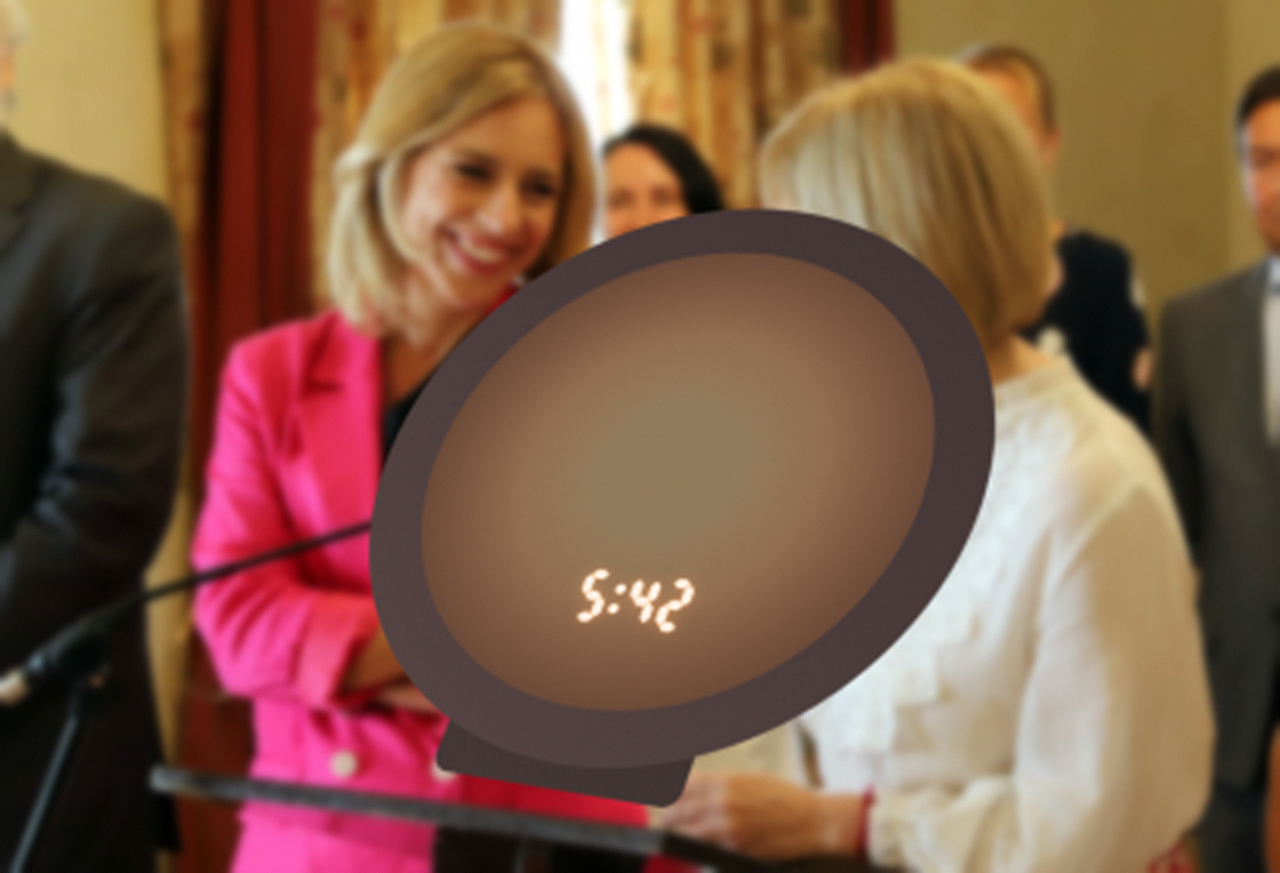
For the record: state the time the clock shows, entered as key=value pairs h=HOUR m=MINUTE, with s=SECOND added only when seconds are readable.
h=5 m=42
